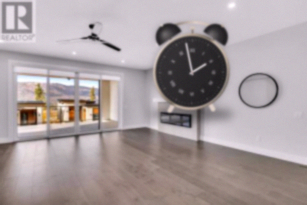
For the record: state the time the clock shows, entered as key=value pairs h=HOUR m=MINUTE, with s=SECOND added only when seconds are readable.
h=1 m=58
